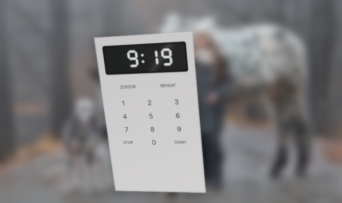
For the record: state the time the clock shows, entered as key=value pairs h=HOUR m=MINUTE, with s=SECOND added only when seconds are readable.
h=9 m=19
